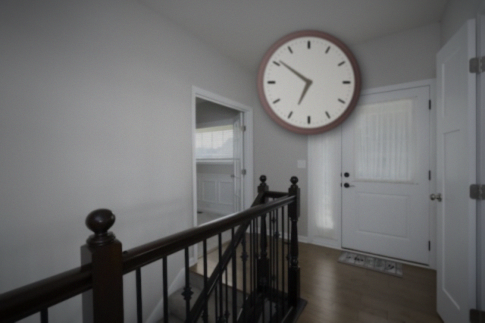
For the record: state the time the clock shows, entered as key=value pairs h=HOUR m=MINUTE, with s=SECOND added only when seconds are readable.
h=6 m=51
